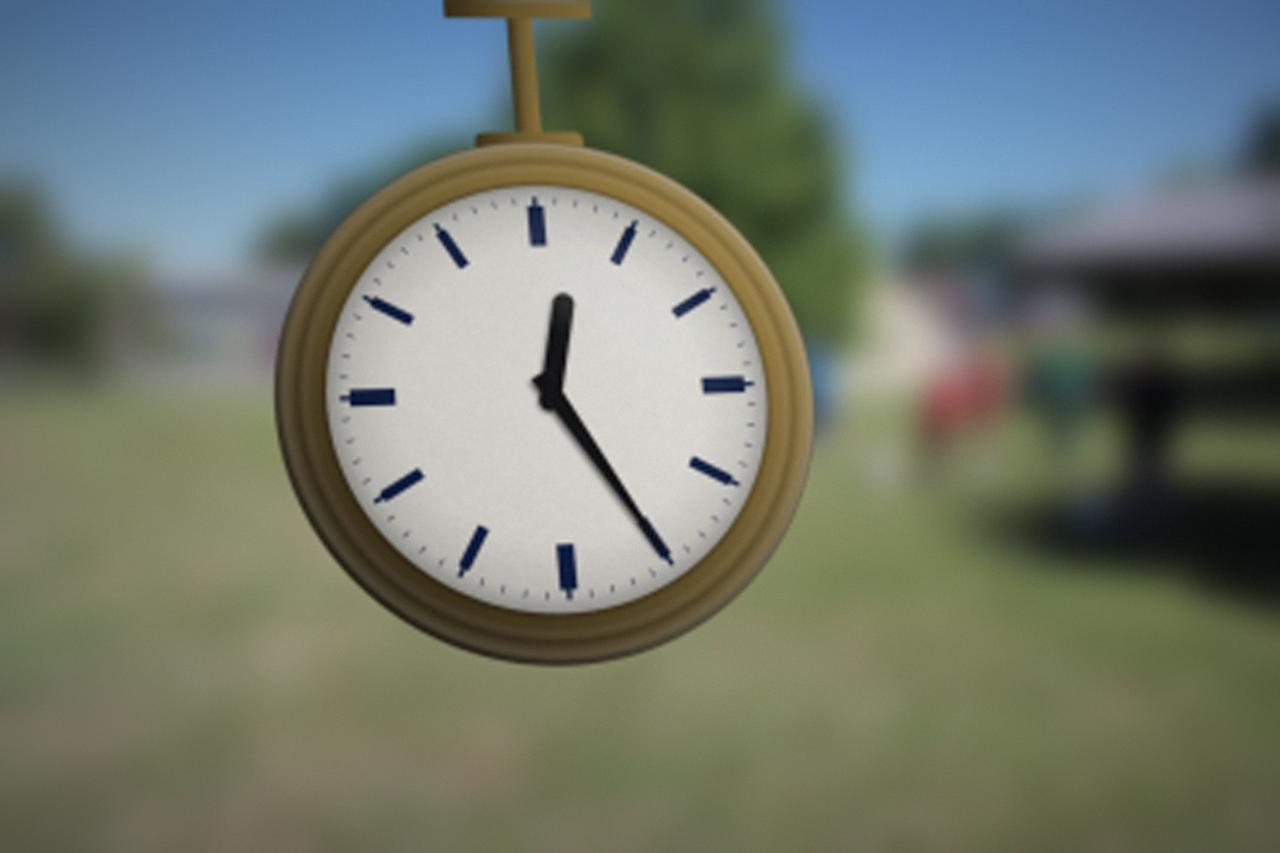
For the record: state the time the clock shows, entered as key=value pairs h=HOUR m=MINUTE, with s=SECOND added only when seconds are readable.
h=12 m=25
